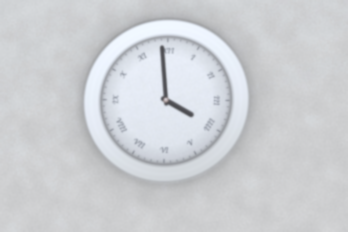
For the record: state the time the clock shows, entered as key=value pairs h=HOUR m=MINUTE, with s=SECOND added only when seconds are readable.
h=3 m=59
